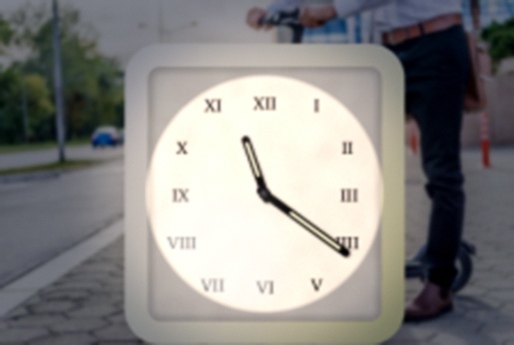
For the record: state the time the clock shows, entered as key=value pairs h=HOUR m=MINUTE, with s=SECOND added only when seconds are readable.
h=11 m=21
